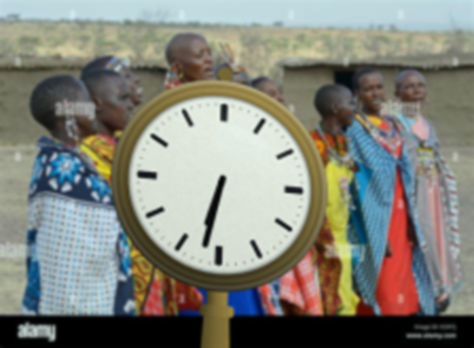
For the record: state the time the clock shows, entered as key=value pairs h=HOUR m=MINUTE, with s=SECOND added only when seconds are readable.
h=6 m=32
